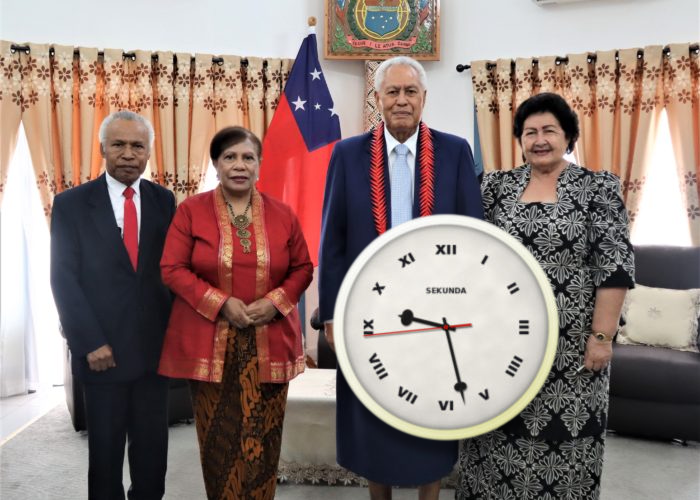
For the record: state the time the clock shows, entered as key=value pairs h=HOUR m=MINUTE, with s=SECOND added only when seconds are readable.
h=9 m=27 s=44
